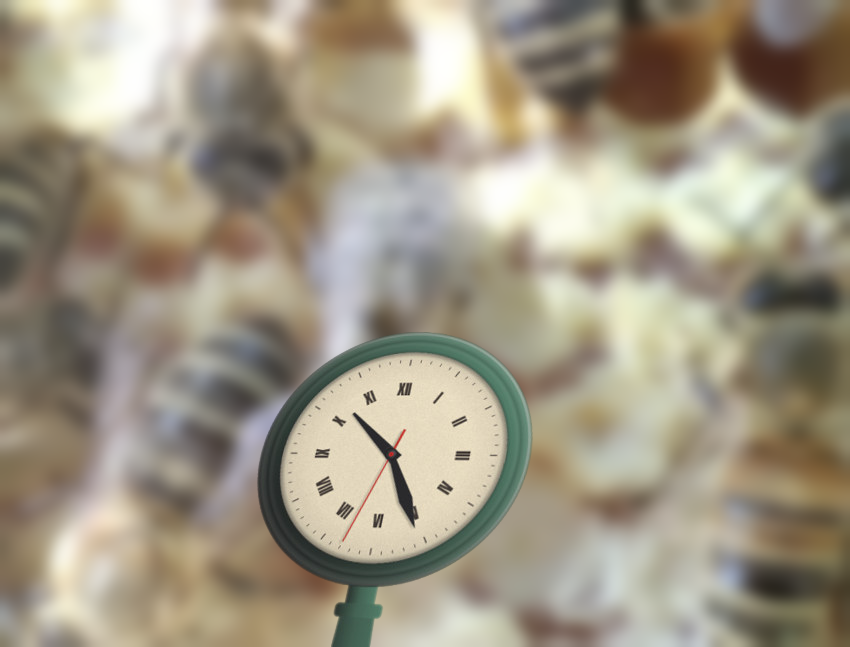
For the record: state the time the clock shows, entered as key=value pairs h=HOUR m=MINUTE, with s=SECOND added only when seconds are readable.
h=10 m=25 s=33
